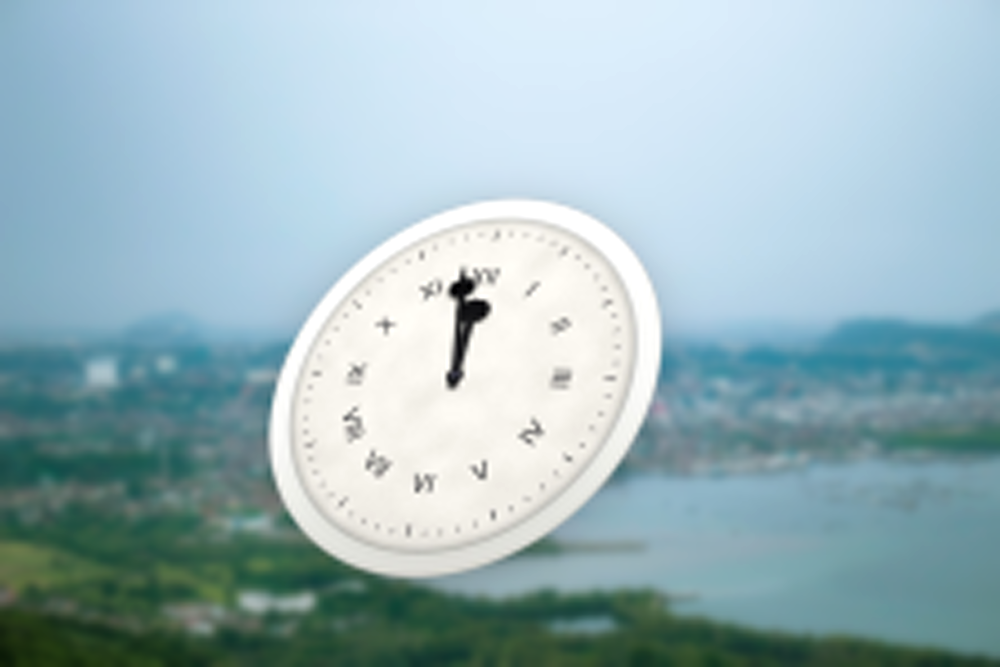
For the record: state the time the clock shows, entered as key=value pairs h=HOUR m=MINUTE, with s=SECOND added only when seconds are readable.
h=11 m=58
